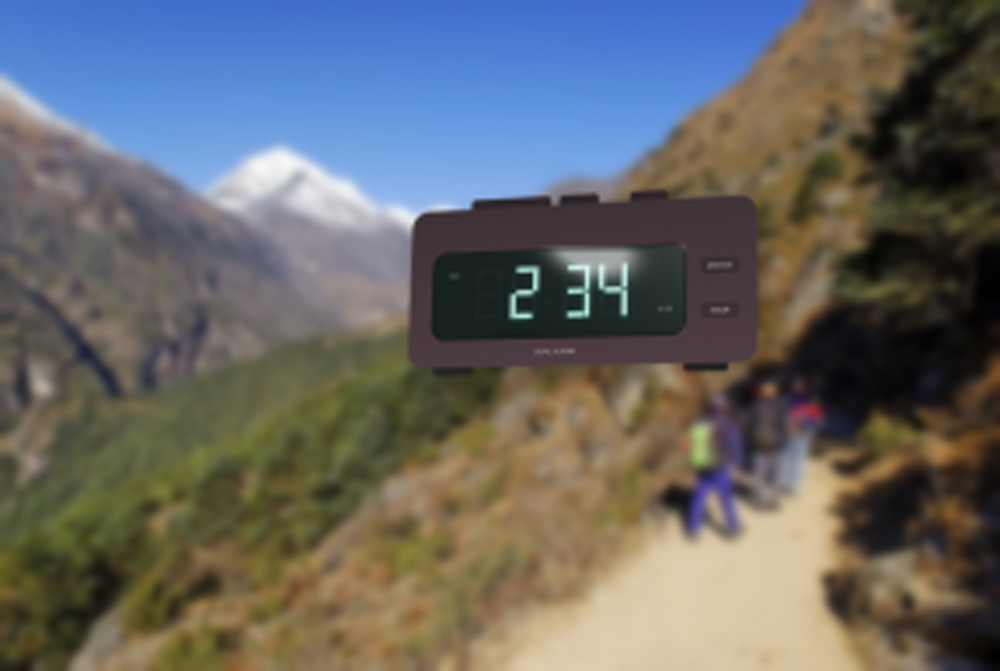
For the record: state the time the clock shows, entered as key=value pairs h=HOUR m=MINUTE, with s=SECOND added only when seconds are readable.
h=2 m=34
